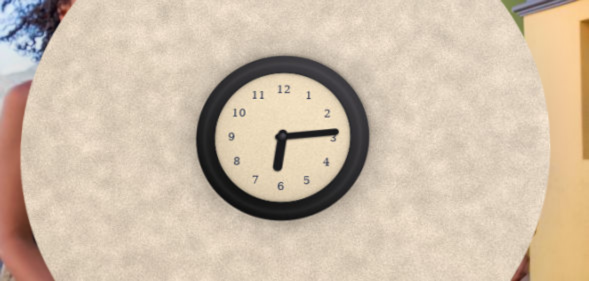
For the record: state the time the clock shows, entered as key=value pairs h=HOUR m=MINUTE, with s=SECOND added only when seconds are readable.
h=6 m=14
